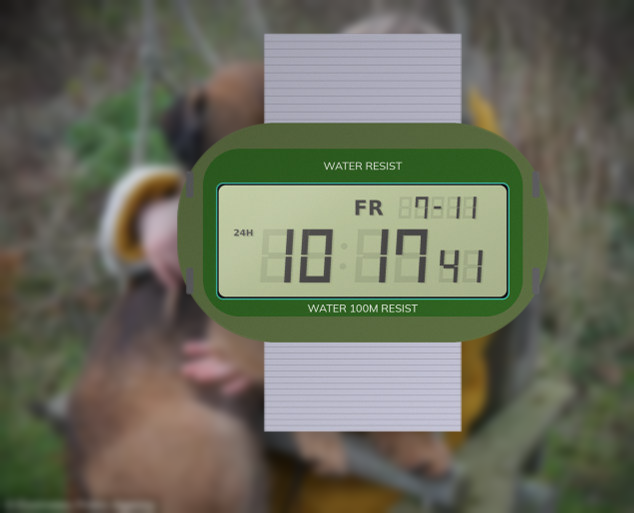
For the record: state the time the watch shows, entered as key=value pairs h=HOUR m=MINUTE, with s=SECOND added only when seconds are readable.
h=10 m=17 s=41
